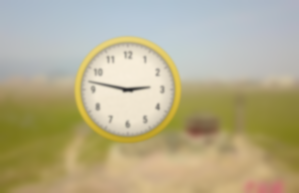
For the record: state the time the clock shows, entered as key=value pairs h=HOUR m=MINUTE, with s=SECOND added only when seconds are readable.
h=2 m=47
